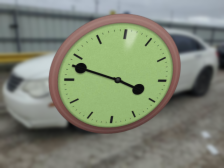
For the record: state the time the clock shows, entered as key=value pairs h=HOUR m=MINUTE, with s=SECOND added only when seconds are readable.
h=3 m=48
